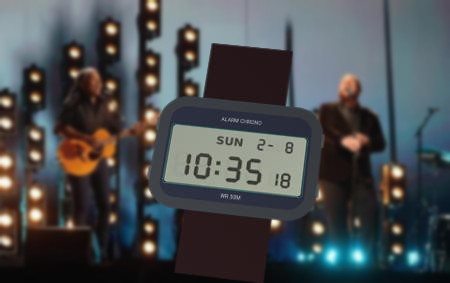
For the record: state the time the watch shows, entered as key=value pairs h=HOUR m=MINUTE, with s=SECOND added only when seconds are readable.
h=10 m=35 s=18
